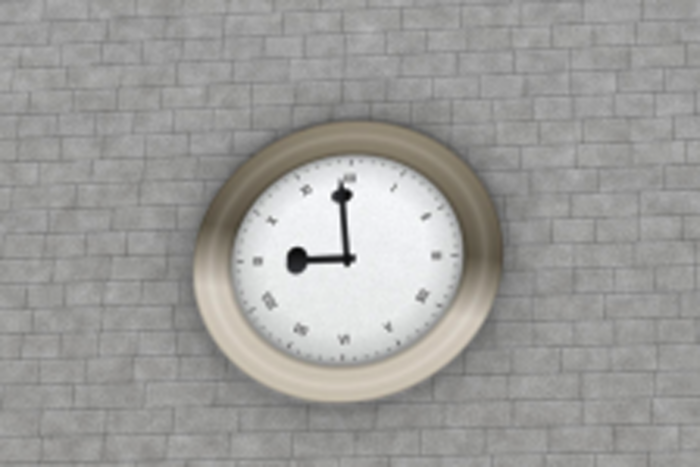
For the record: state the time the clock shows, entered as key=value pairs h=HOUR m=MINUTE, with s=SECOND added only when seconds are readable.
h=8 m=59
